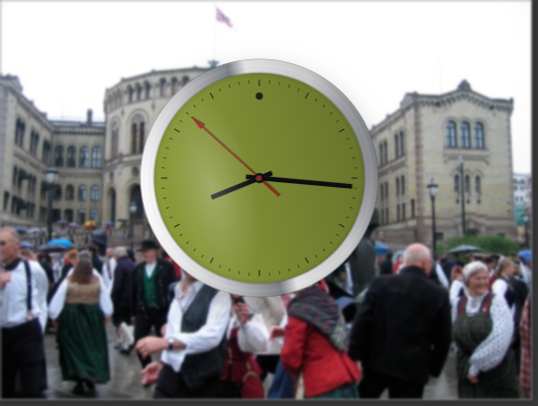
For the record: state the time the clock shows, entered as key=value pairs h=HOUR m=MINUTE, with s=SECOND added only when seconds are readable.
h=8 m=15 s=52
